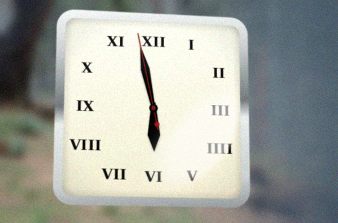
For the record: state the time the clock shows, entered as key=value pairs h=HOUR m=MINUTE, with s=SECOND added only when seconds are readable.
h=5 m=57 s=58
